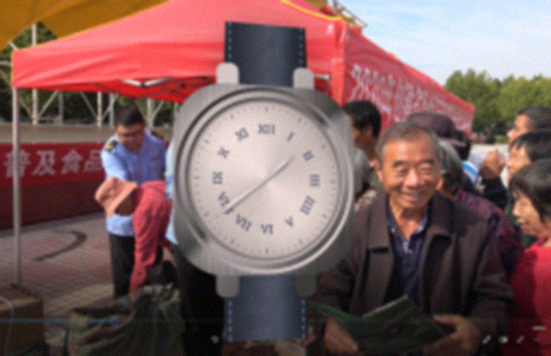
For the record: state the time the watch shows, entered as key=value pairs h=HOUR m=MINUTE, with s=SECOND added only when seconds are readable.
h=1 m=39
